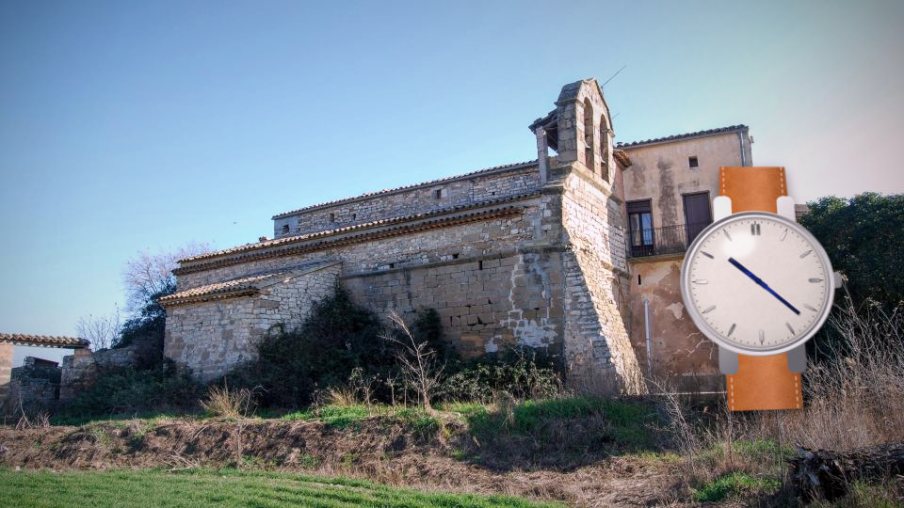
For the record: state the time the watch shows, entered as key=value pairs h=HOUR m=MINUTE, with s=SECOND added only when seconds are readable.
h=10 m=22
